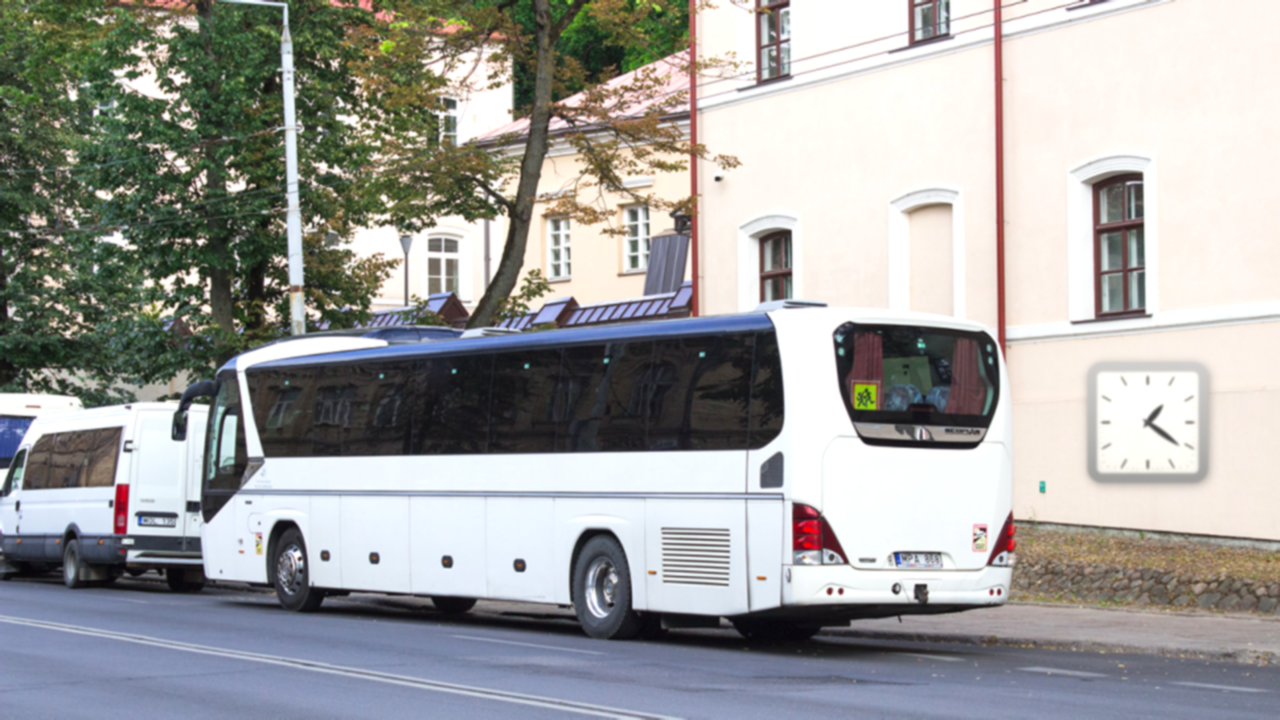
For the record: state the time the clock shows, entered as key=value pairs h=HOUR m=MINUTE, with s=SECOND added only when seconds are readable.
h=1 m=21
